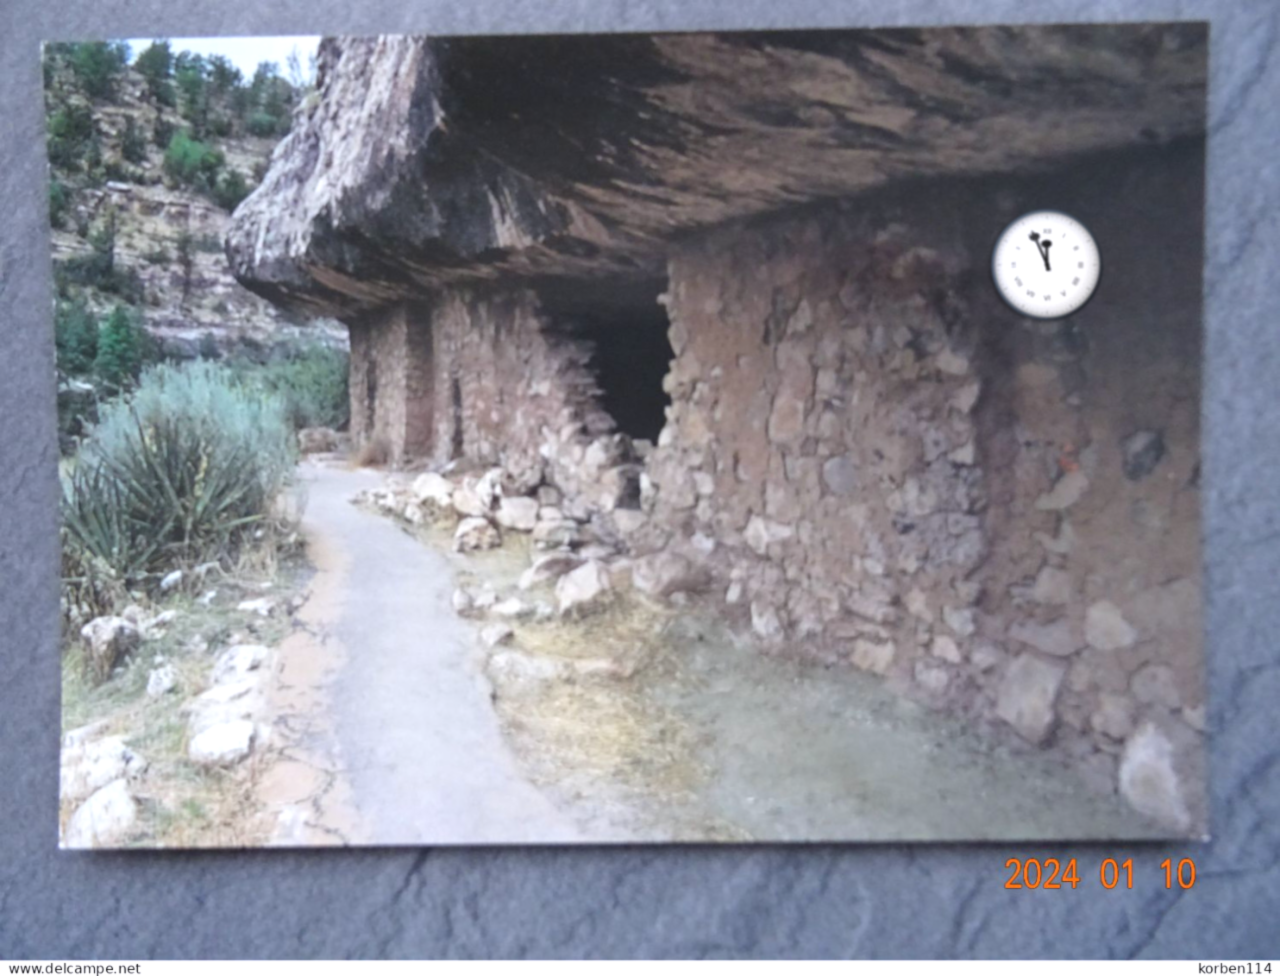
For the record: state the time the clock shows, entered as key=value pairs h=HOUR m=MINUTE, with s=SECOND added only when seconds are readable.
h=11 m=56
